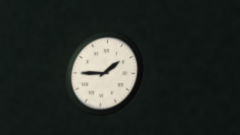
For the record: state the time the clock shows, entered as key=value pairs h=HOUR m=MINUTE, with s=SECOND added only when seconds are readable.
h=1 m=45
